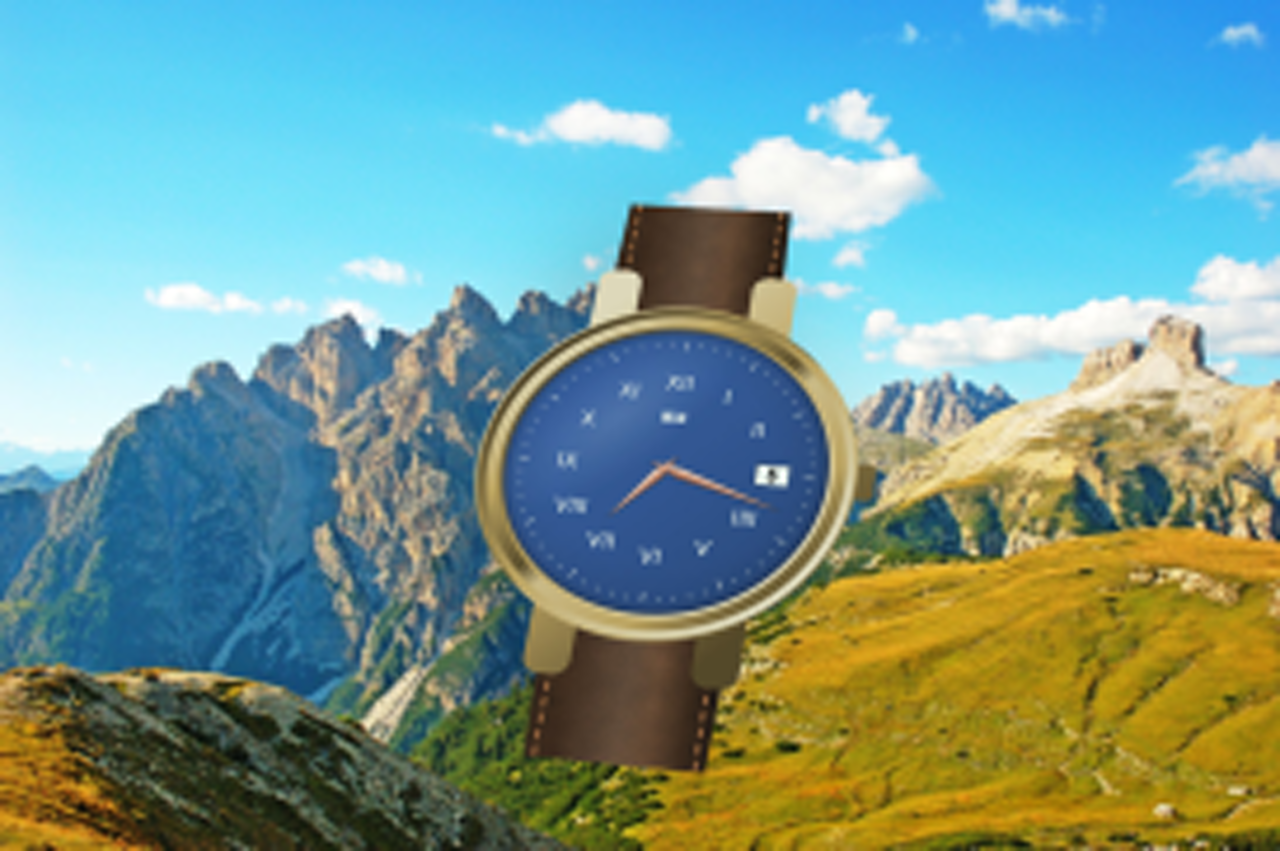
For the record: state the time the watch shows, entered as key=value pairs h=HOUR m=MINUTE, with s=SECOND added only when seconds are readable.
h=7 m=18
